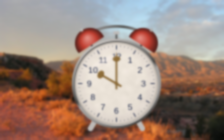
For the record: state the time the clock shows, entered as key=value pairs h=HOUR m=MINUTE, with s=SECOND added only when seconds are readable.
h=10 m=0
